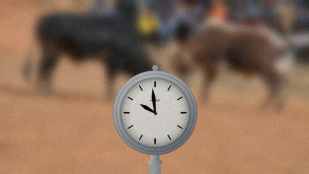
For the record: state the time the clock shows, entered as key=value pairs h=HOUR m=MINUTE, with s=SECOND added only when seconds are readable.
h=9 m=59
